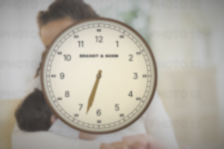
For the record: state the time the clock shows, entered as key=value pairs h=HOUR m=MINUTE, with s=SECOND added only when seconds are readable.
h=6 m=33
